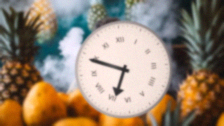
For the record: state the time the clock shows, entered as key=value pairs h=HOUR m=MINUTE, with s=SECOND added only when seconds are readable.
h=6 m=49
